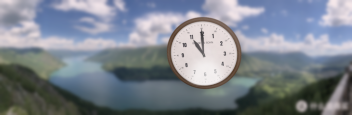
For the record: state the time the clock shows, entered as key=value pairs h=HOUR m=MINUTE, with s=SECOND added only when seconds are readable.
h=11 m=0
